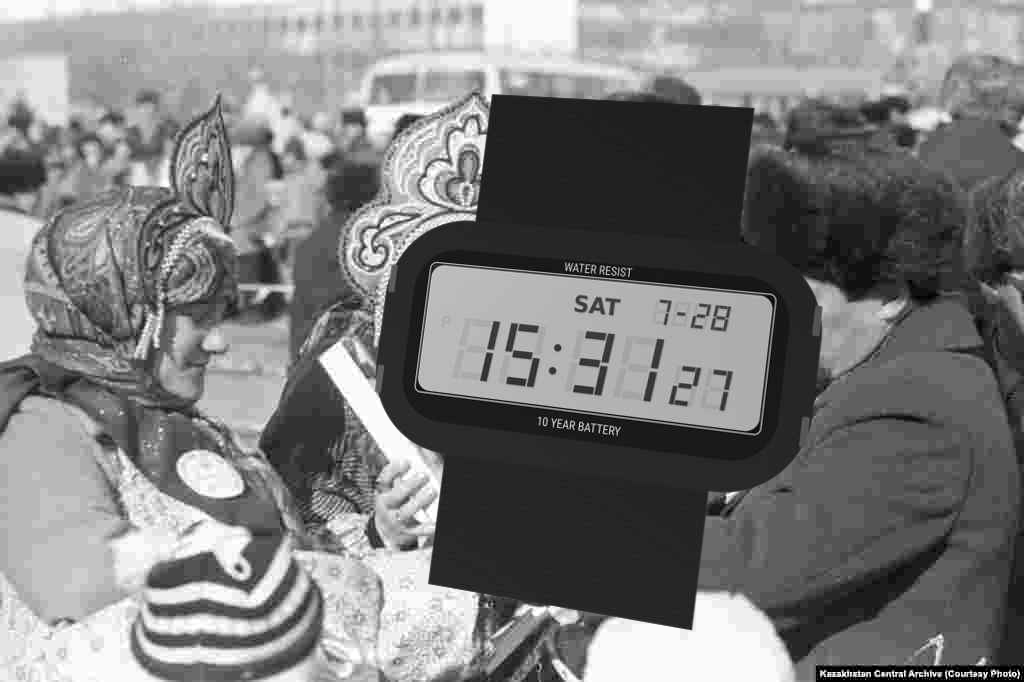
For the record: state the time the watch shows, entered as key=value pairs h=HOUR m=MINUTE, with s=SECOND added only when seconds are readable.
h=15 m=31 s=27
